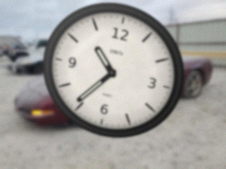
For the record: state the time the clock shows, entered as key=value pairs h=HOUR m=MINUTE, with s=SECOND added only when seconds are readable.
h=10 m=36
